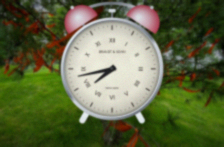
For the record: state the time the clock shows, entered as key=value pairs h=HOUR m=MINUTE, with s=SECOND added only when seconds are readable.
h=7 m=43
